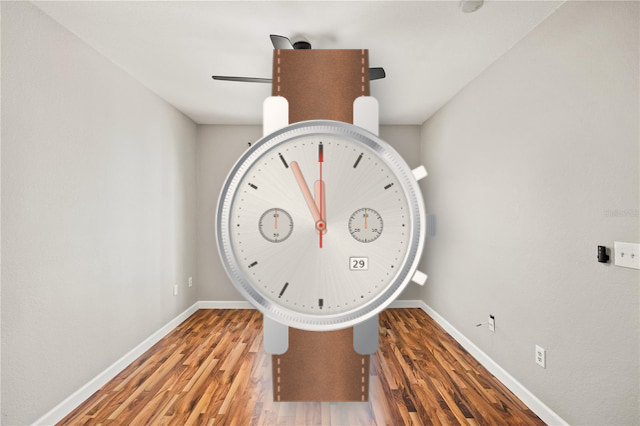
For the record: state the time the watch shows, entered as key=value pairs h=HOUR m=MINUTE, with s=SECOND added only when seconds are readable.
h=11 m=56
